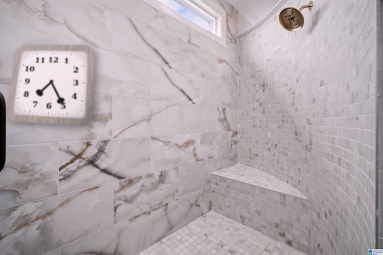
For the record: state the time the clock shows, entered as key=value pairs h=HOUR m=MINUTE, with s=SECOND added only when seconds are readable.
h=7 m=25
